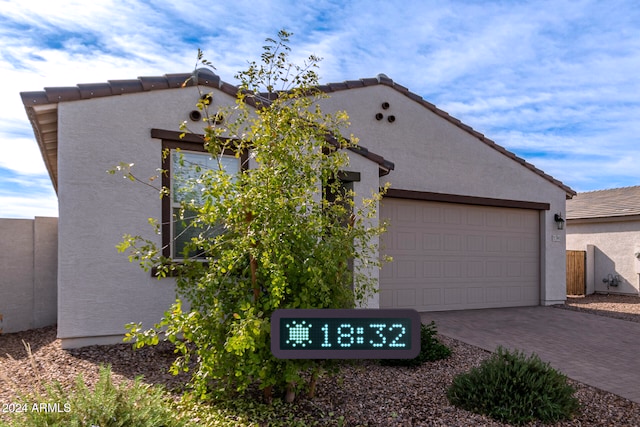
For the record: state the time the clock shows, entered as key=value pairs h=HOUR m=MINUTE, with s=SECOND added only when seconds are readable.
h=18 m=32
